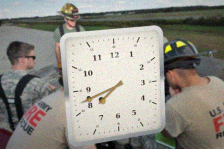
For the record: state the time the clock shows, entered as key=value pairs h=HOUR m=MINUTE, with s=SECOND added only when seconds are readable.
h=7 m=42
